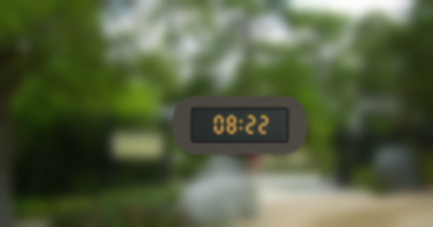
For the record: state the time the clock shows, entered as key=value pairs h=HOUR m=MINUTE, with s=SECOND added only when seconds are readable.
h=8 m=22
